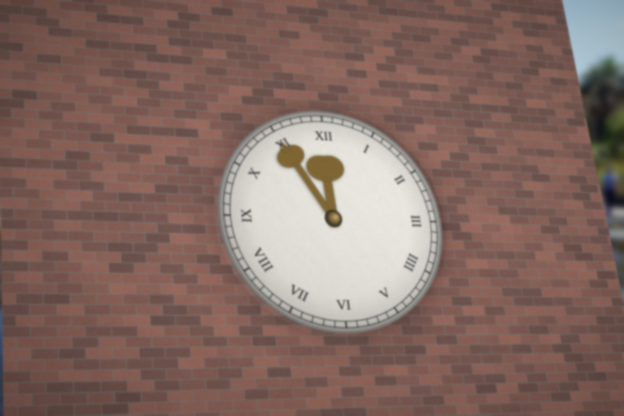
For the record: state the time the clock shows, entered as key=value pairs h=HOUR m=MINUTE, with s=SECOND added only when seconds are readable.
h=11 m=55
